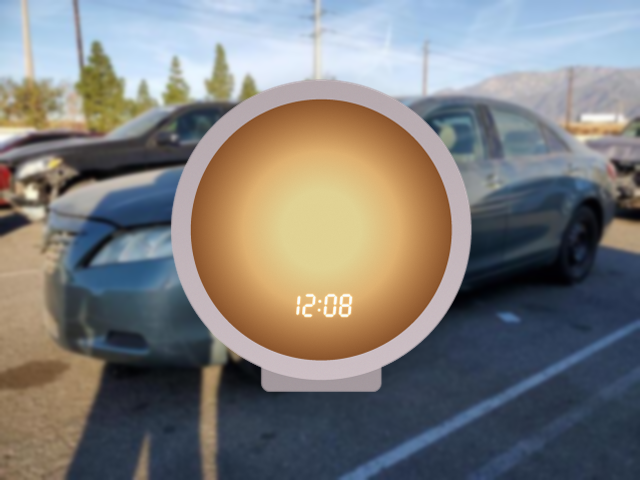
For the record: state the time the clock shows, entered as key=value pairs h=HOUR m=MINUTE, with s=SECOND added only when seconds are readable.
h=12 m=8
